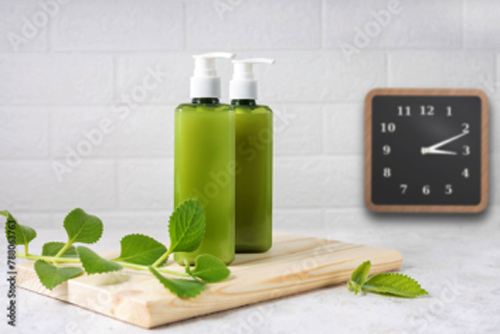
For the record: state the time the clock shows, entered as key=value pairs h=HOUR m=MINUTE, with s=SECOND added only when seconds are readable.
h=3 m=11
